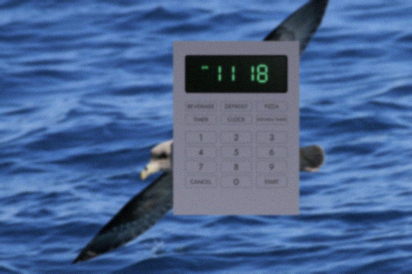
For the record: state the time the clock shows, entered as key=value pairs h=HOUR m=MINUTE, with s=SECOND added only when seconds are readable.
h=11 m=18
